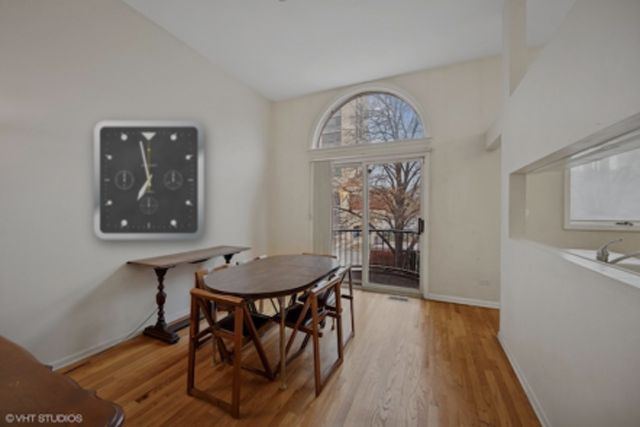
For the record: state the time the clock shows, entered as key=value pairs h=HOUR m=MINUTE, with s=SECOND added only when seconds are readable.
h=6 m=58
